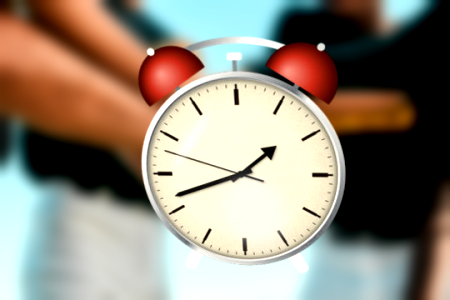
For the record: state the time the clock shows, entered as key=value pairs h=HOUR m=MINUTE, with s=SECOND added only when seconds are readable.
h=1 m=41 s=48
